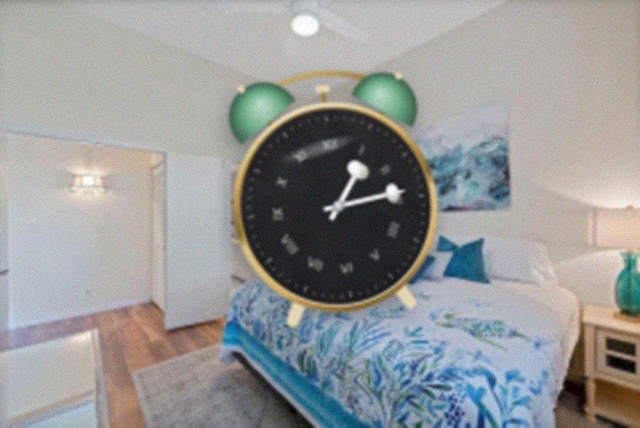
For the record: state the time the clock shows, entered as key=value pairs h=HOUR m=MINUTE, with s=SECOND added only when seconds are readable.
h=1 m=14
